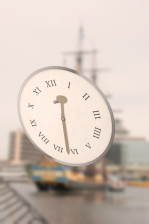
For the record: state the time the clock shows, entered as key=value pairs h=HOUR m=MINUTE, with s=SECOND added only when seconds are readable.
h=12 m=32
